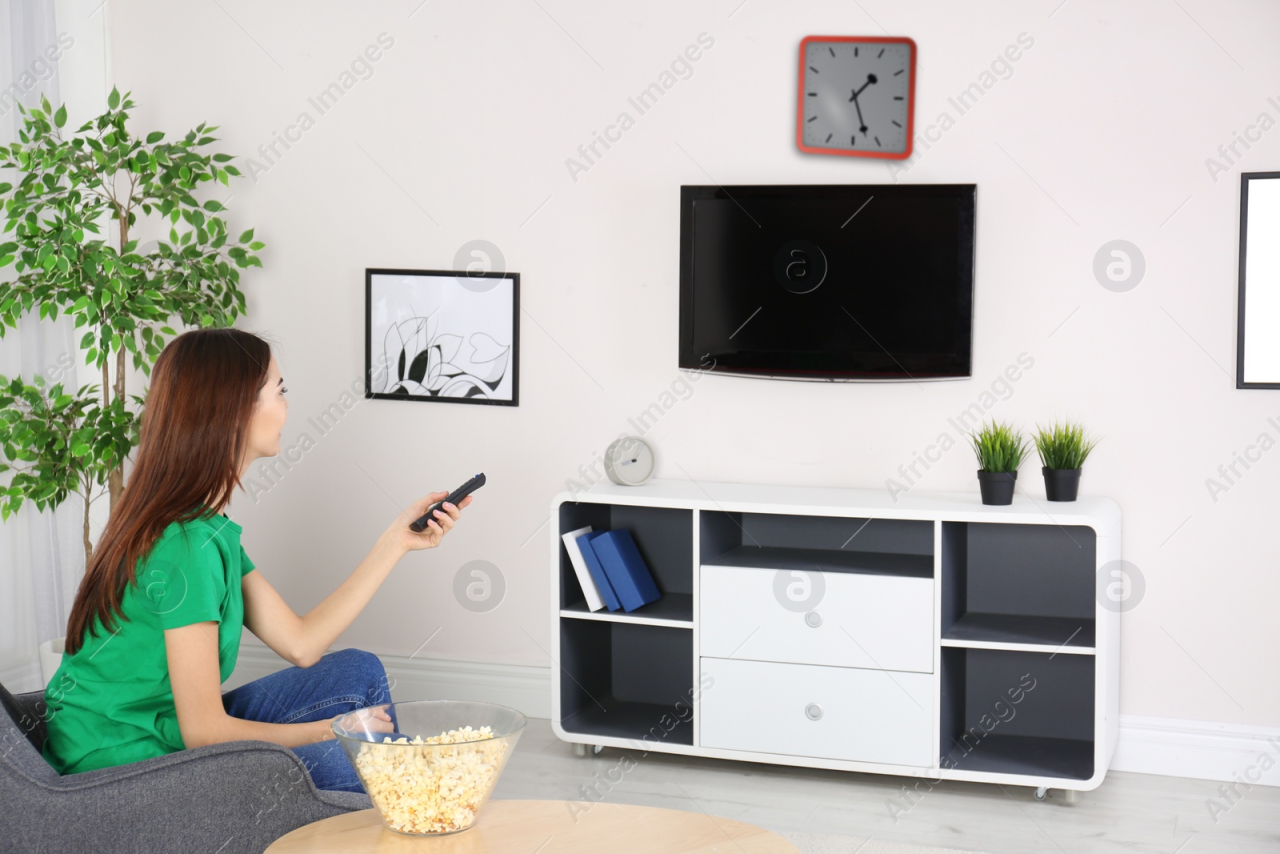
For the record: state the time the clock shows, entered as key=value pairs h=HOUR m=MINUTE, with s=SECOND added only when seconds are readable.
h=1 m=27
